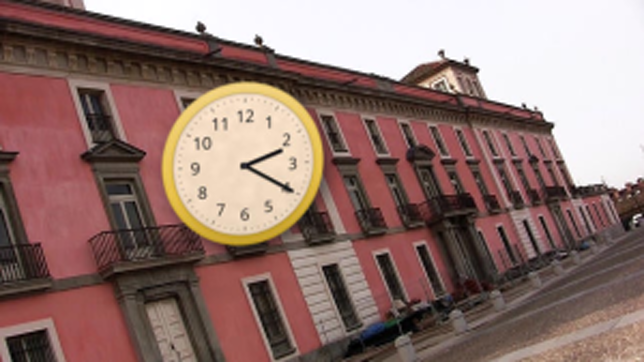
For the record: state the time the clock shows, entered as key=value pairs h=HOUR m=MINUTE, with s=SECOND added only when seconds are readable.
h=2 m=20
